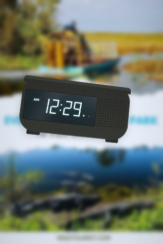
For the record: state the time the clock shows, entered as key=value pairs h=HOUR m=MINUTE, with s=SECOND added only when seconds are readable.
h=12 m=29
